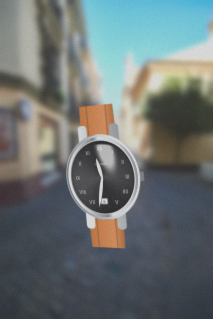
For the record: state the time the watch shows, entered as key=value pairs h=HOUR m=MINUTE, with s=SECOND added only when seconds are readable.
h=11 m=32
